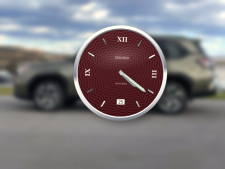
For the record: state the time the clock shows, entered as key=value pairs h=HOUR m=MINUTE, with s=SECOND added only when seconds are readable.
h=4 m=21
